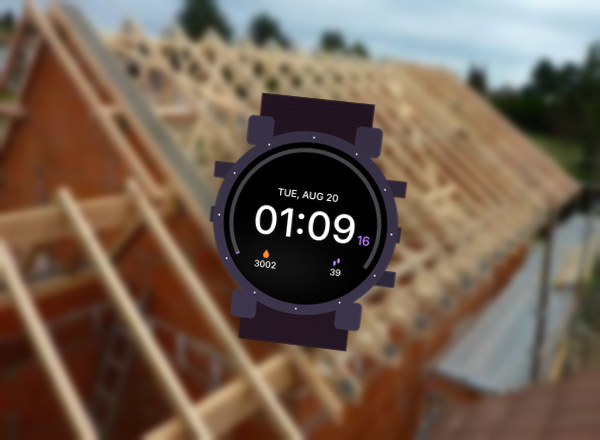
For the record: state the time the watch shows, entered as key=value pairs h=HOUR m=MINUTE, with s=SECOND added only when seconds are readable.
h=1 m=9 s=16
